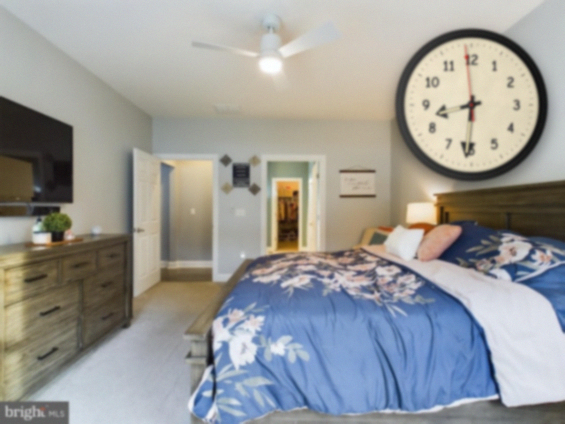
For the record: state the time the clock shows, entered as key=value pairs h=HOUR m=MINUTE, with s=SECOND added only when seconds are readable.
h=8 m=30 s=59
